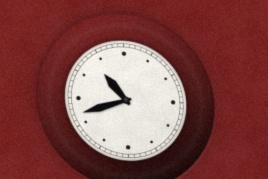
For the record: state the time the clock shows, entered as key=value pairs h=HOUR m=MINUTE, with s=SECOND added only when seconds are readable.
h=10 m=42
